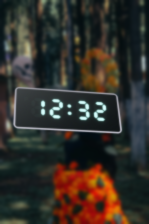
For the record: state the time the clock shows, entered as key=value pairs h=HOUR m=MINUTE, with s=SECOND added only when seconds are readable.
h=12 m=32
